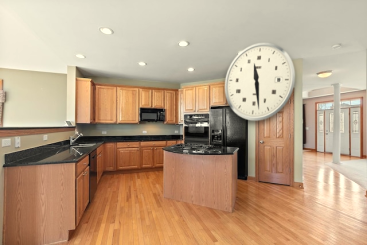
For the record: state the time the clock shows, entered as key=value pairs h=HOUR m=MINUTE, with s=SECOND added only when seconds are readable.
h=11 m=28
